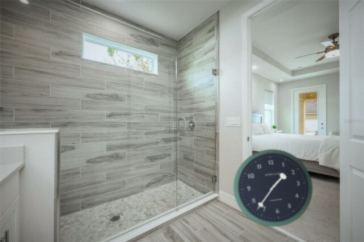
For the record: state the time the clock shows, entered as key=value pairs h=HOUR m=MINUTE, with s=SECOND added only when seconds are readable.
h=1 m=37
